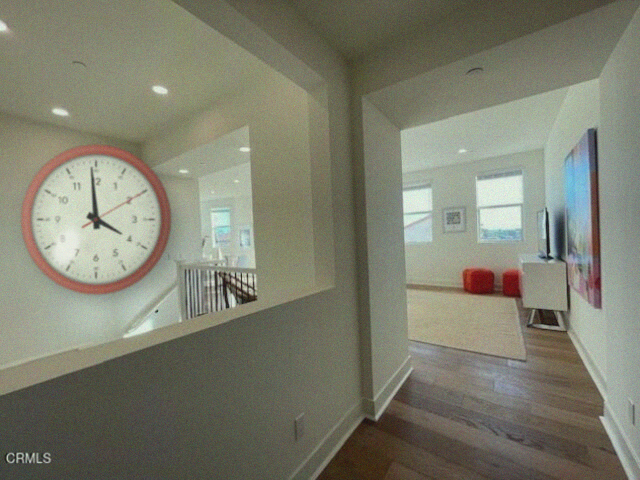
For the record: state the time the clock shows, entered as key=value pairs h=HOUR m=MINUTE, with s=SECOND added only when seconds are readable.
h=3 m=59 s=10
